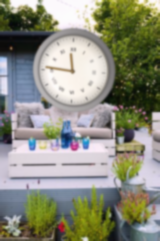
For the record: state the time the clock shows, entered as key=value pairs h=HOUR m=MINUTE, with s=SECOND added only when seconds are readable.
h=11 m=46
